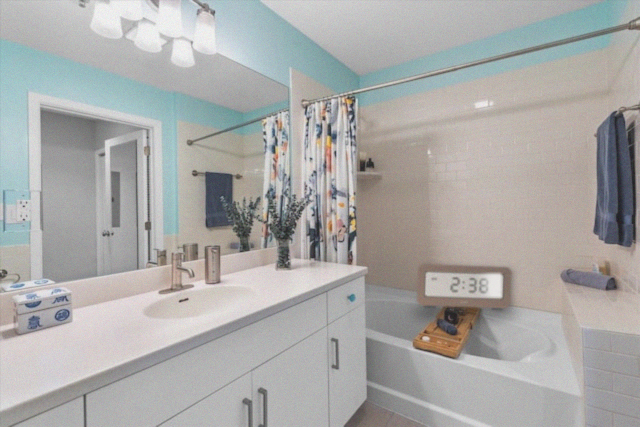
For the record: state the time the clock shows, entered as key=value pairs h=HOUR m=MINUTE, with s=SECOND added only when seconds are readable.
h=2 m=38
